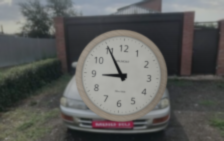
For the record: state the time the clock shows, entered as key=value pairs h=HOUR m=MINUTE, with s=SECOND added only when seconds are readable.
h=8 m=55
